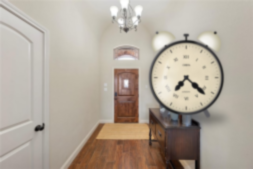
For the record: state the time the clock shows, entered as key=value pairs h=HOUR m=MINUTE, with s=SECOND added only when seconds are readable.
h=7 m=22
